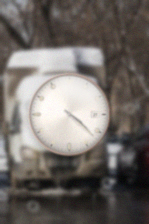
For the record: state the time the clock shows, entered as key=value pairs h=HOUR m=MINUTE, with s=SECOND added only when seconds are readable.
h=4 m=22
